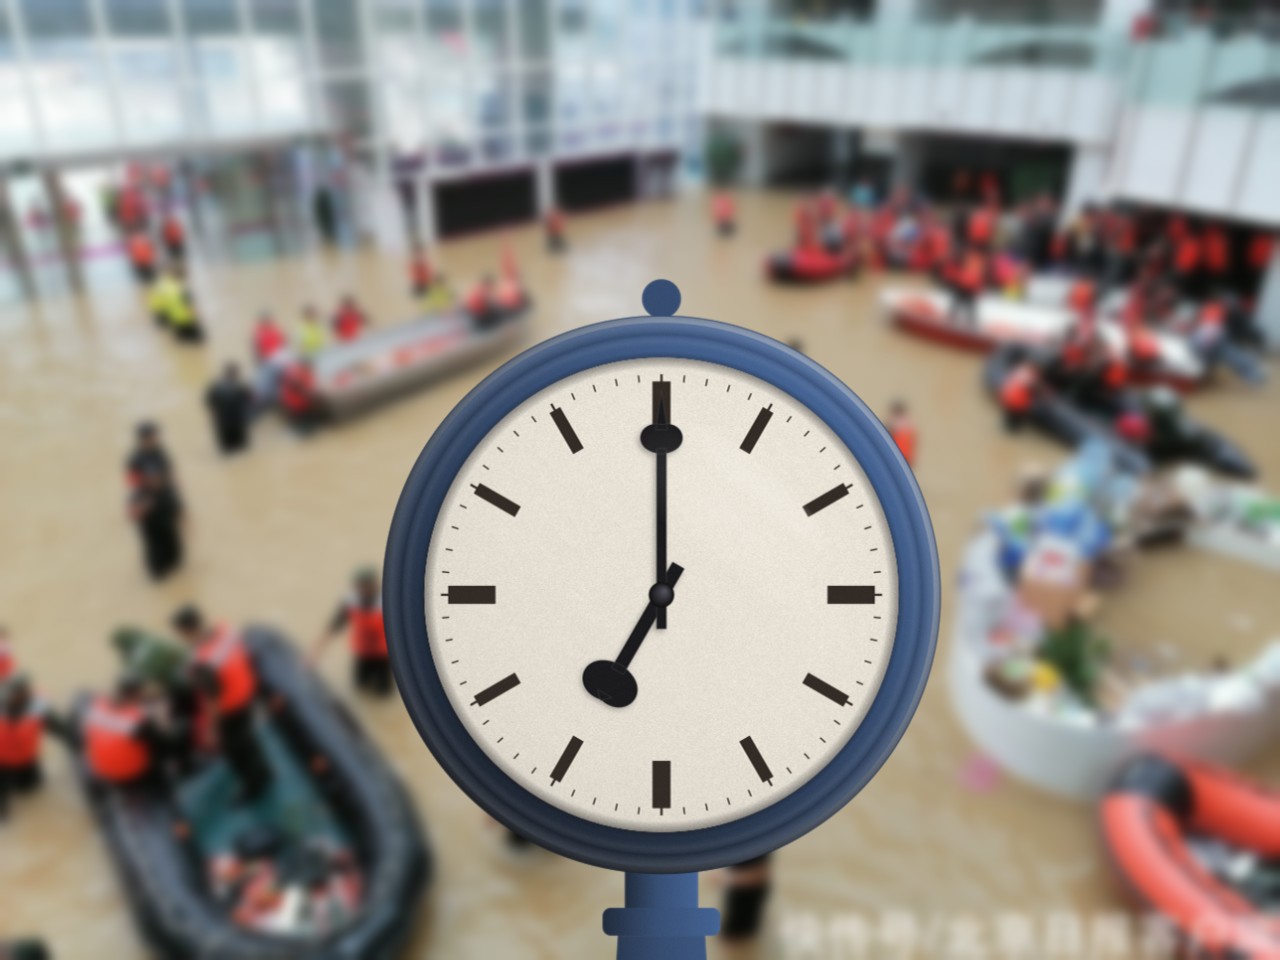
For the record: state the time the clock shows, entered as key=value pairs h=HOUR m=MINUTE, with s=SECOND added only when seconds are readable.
h=7 m=0
